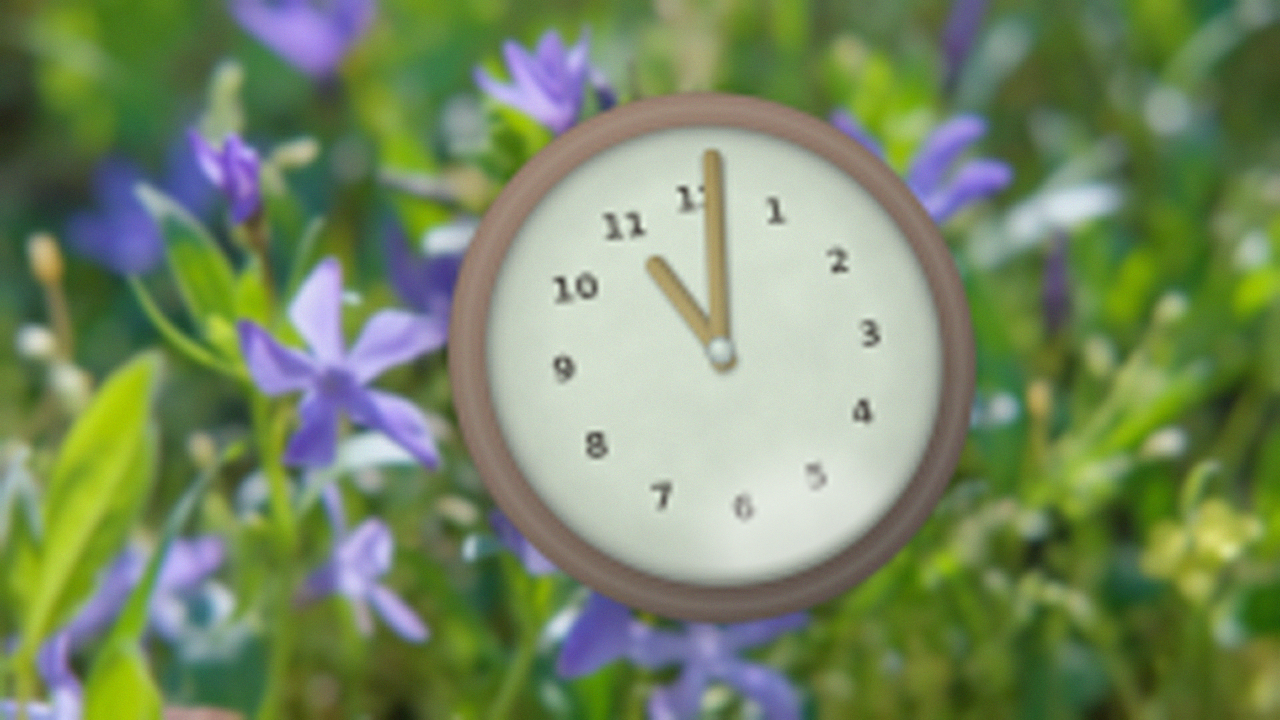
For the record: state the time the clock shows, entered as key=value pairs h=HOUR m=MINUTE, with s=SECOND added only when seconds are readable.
h=11 m=1
